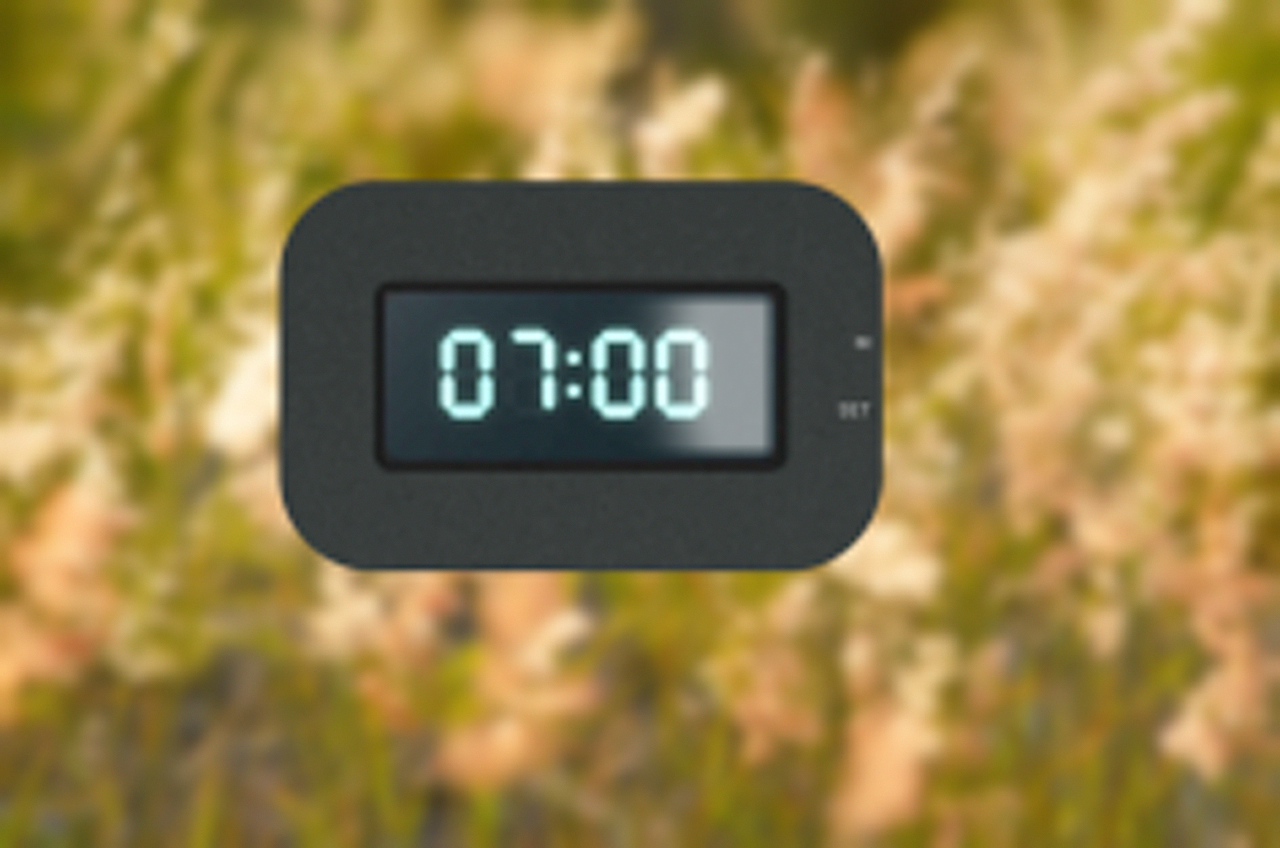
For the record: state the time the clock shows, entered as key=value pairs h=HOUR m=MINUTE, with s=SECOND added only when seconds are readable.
h=7 m=0
